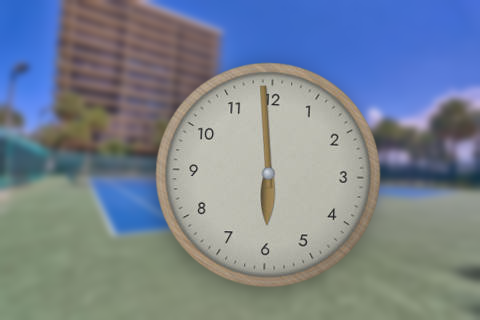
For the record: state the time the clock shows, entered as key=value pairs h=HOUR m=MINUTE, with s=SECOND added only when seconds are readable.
h=5 m=59
